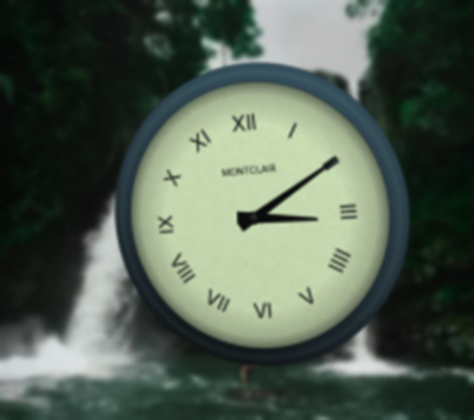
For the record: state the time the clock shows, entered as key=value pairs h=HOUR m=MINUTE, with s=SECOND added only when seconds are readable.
h=3 m=10
